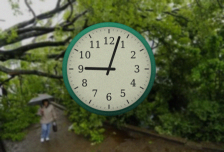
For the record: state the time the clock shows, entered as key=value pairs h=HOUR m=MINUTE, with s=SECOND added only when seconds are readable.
h=9 m=3
